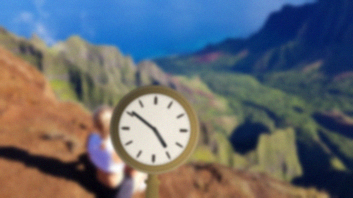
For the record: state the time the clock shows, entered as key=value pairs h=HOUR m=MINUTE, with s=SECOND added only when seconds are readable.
h=4 m=51
